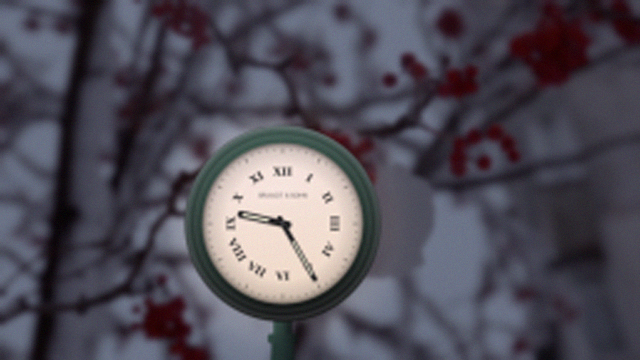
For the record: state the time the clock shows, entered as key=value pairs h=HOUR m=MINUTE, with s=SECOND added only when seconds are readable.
h=9 m=25
